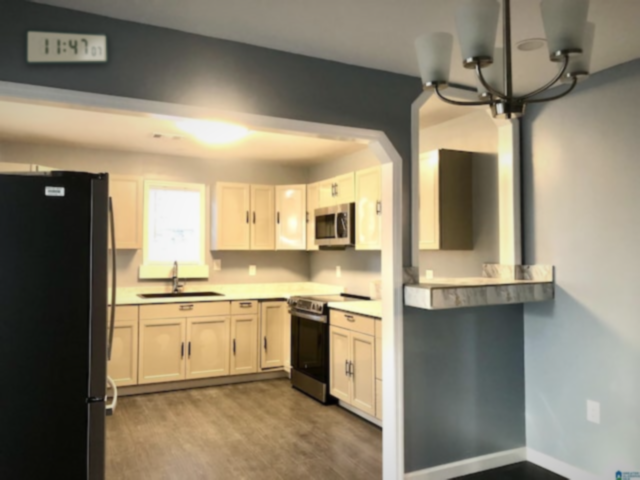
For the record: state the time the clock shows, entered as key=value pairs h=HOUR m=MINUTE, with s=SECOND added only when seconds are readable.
h=11 m=47
